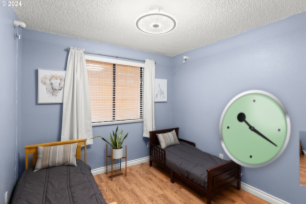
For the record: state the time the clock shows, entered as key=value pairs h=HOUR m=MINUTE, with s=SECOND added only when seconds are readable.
h=10 m=20
